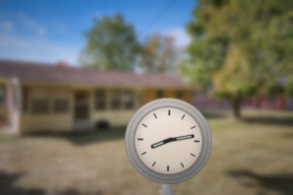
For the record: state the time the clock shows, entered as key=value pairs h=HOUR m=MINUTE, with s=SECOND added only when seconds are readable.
h=8 m=13
